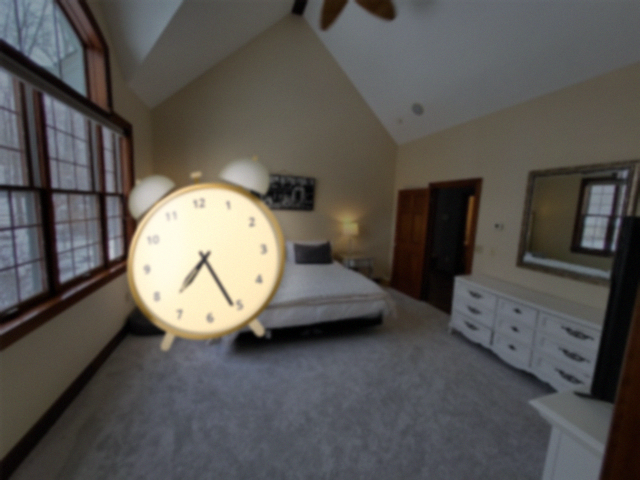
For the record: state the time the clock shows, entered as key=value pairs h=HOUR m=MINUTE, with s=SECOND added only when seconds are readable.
h=7 m=26
